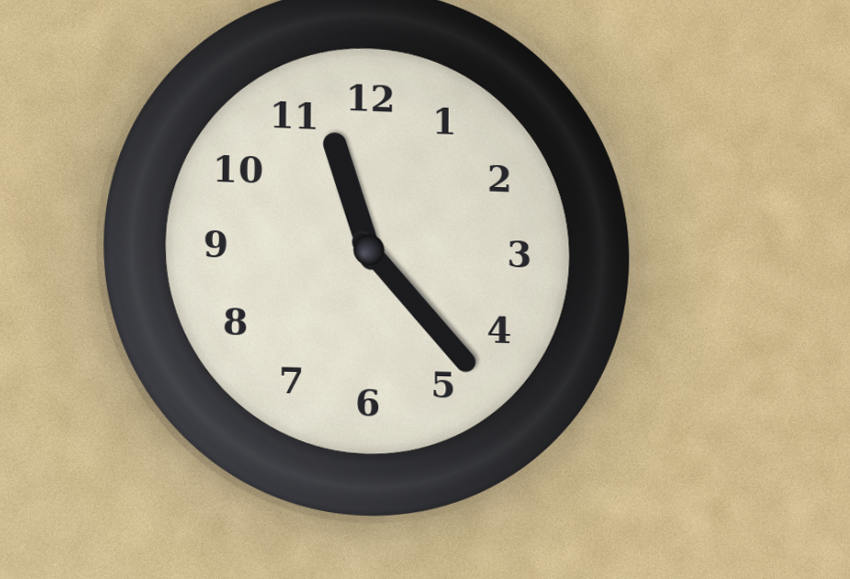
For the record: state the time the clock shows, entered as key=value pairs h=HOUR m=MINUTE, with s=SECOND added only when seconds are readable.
h=11 m=23
